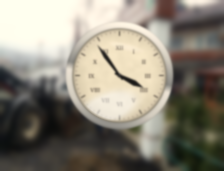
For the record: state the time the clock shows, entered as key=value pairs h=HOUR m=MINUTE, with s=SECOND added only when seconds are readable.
h=3 m=54
